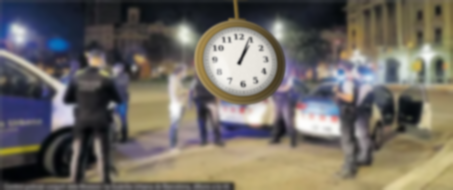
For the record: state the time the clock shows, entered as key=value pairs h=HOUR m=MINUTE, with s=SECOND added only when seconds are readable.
h=1 m=4
